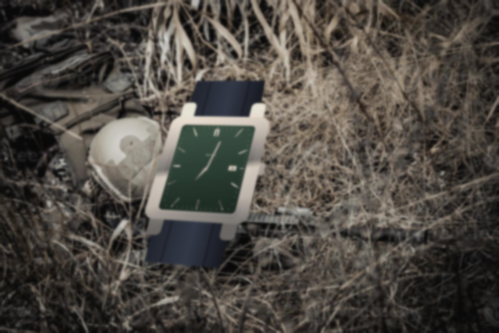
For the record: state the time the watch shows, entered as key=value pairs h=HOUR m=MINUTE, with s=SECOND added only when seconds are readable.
h=7 m=2
